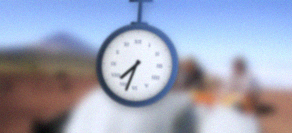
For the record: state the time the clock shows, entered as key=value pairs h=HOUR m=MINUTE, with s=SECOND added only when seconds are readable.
h=7 m=33
